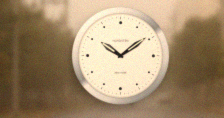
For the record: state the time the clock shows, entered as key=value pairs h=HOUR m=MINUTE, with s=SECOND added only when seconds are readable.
h=10 m=9
